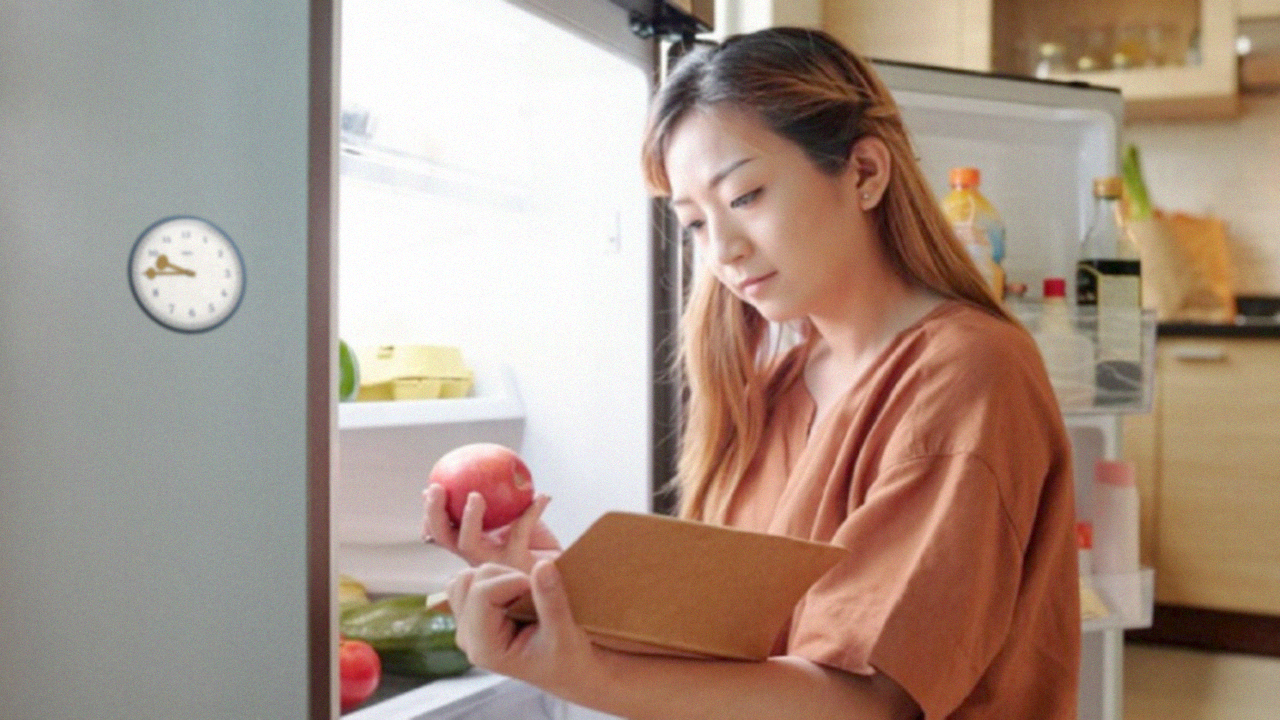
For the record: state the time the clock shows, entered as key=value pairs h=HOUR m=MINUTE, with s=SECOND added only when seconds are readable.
h=9 m=45
